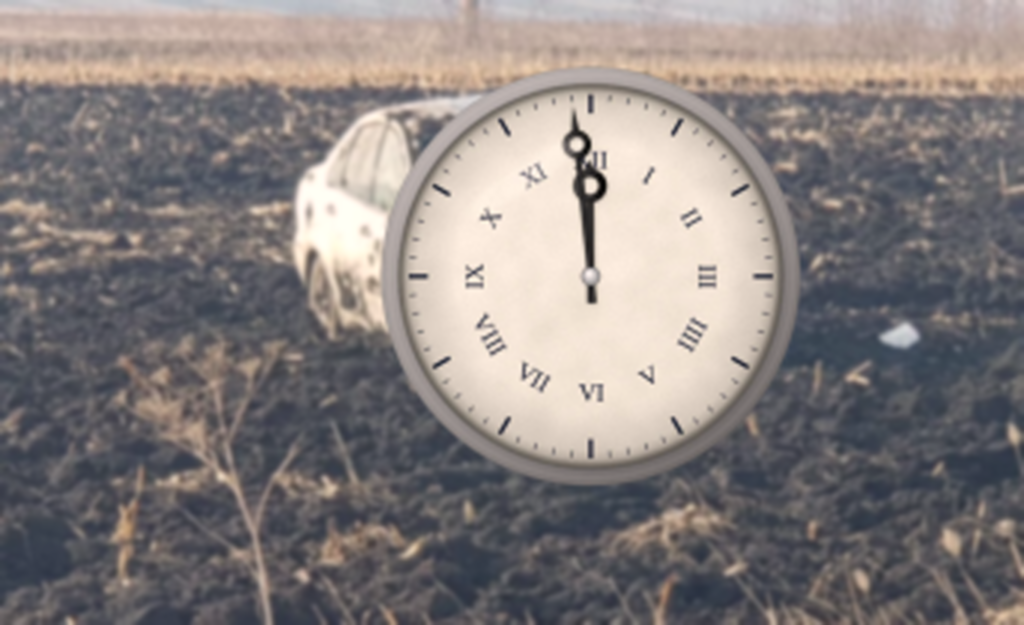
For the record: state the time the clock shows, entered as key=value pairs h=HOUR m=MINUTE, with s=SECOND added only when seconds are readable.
h=11 m=59
